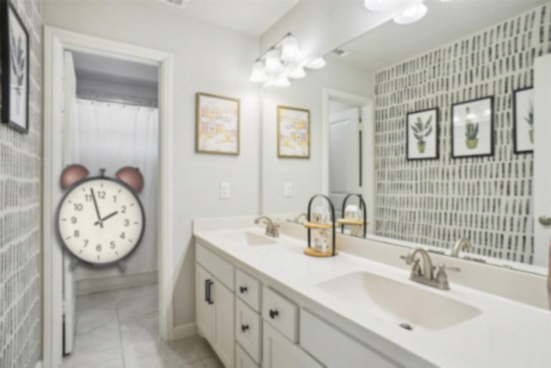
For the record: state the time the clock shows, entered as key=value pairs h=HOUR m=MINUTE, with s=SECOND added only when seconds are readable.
h=1 m=57
